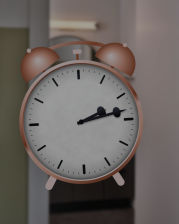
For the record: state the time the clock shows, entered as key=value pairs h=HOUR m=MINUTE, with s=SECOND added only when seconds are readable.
h=2 m=13
